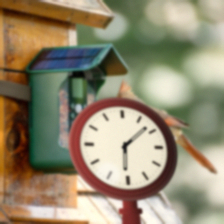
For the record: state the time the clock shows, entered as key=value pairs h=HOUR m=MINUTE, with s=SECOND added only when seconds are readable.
h=6 m=8
